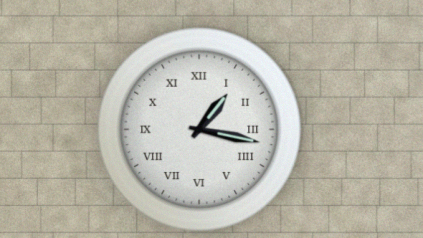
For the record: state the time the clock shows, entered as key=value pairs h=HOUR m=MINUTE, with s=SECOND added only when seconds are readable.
h=1 m=17
